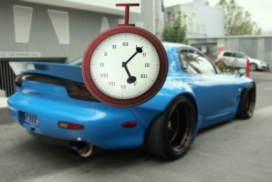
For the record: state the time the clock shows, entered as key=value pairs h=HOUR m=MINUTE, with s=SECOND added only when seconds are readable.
h=5 m=7
